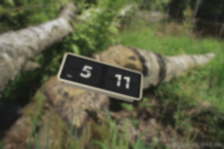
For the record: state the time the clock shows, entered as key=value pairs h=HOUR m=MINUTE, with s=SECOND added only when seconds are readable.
h=5 m=11
